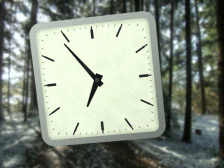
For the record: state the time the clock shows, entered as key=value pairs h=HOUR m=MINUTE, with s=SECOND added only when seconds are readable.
h=6 m=54
